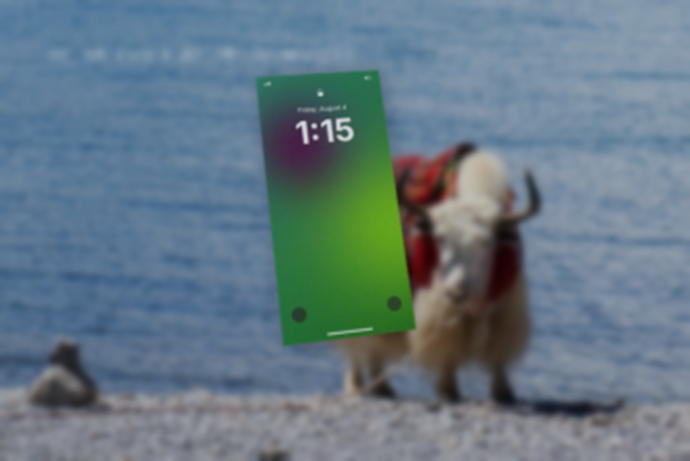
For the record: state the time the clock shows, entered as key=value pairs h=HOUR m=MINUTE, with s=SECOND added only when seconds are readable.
h=1 m=15
